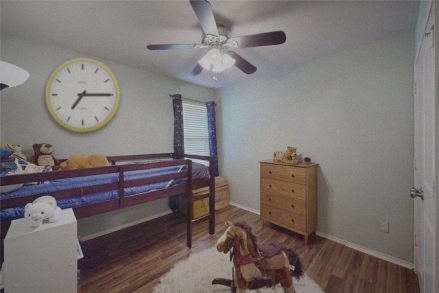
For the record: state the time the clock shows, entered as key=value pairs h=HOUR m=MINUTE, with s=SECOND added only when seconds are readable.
h=7 m=15
